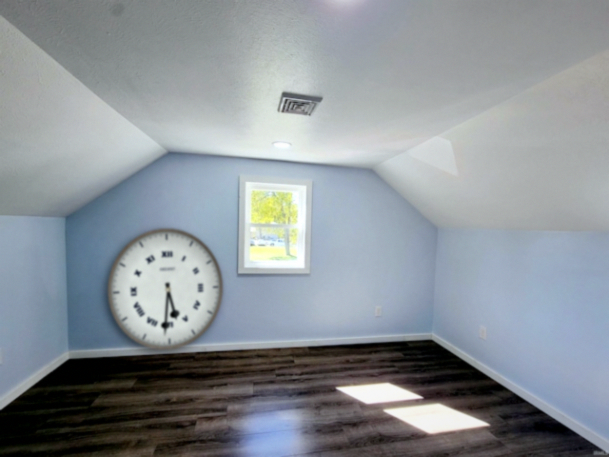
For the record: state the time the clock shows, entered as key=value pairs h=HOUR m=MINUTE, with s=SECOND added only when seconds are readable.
h=5 m=31
